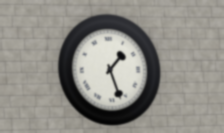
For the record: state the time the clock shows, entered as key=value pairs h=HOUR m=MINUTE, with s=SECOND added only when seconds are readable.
h=1 m=27
